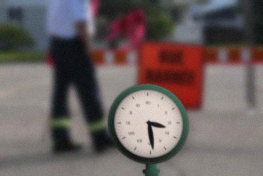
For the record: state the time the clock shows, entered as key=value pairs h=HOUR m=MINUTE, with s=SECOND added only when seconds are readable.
h=3 m=29
